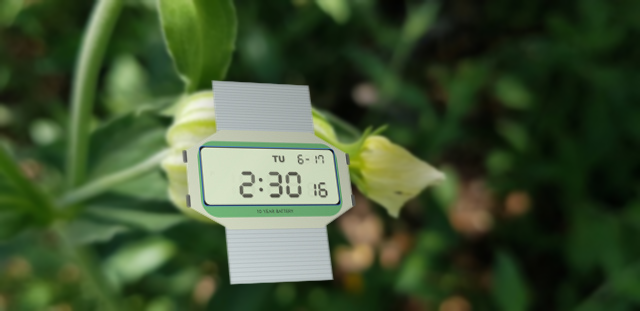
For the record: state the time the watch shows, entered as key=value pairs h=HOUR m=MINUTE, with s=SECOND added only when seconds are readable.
h=2 m=30 s=16
